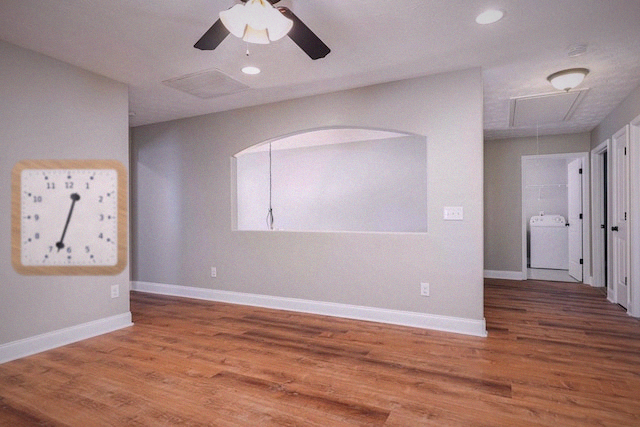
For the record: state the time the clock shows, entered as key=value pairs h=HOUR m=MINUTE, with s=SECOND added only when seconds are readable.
h=12 m=33
